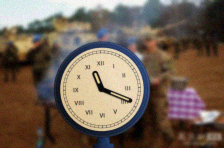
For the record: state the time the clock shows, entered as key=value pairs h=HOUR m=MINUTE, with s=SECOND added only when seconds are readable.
h=11 m=19
